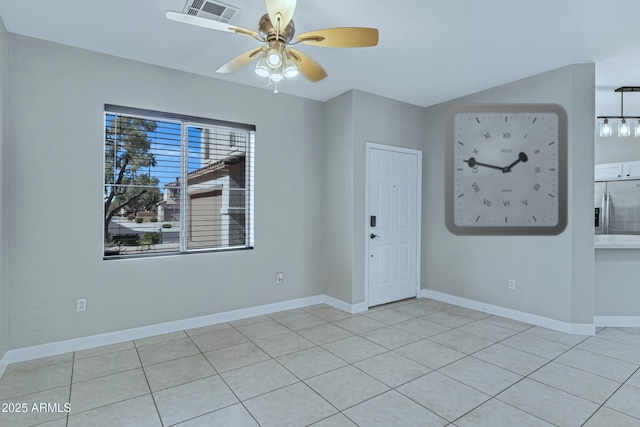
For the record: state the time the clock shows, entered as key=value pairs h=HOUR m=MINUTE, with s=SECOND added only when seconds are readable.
h=1 m=47
